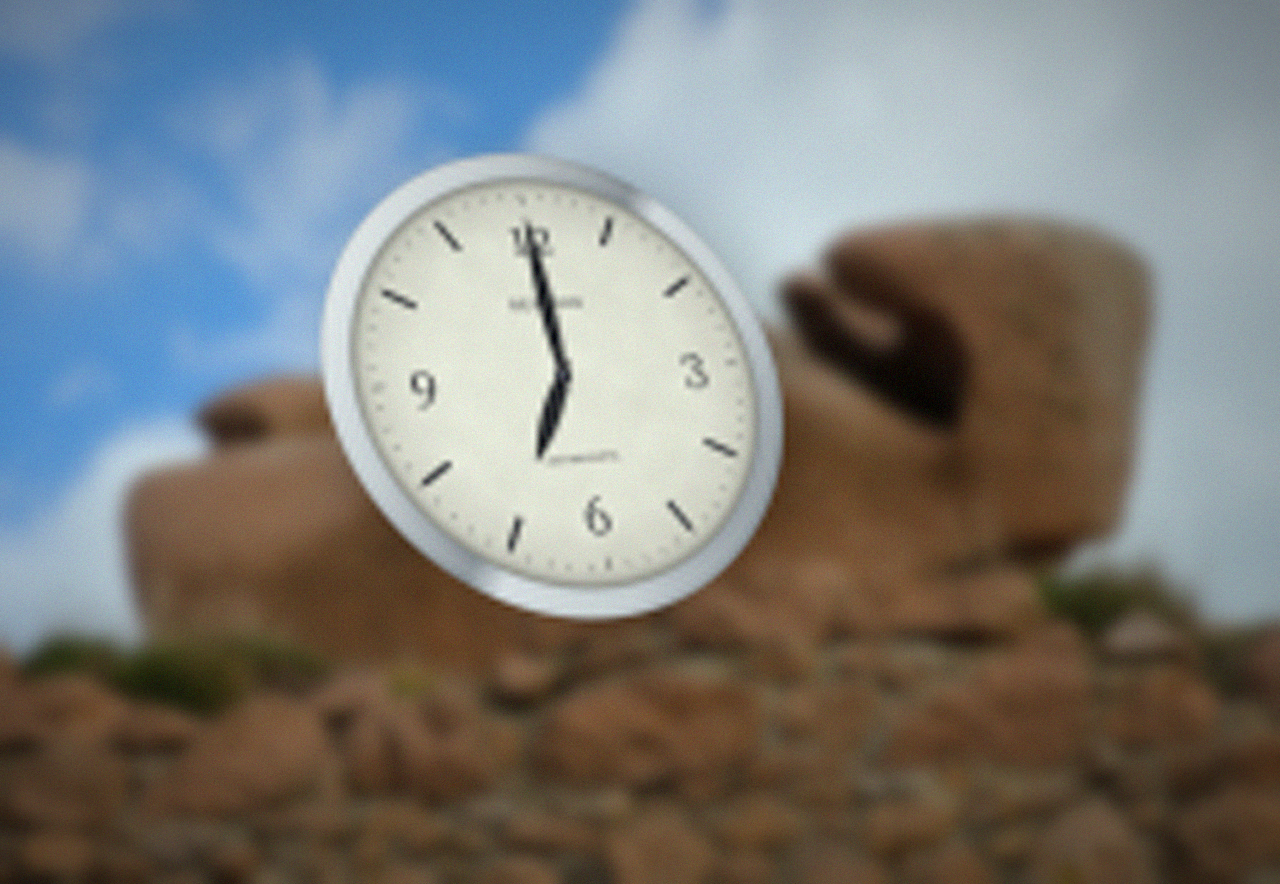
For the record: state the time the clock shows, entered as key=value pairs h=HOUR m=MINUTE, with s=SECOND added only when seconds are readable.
h=7 m=0
